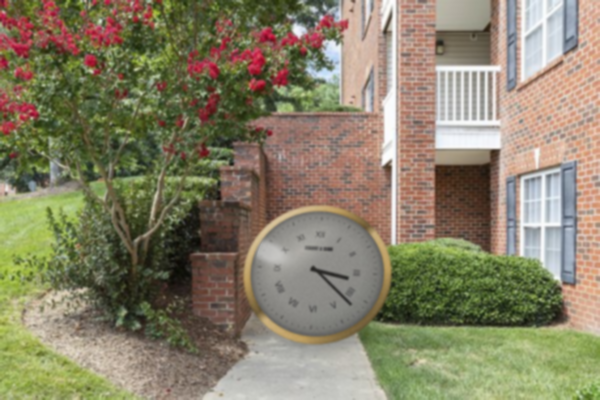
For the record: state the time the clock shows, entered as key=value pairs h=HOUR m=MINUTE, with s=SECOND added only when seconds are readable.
h=3 m=22
